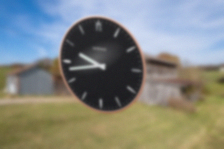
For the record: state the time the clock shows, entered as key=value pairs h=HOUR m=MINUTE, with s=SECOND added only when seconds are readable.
h=9 m=43
